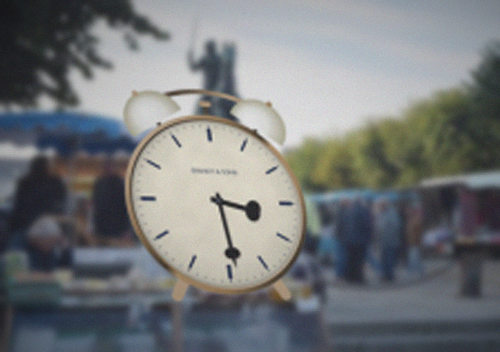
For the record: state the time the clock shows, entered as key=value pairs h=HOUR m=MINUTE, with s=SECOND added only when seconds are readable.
h=3 m=29
